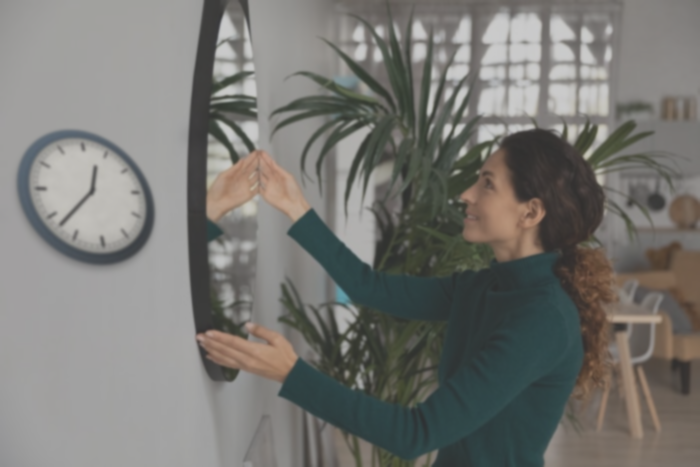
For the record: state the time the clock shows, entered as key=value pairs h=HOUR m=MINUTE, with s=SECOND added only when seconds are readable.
h=12 m=38
